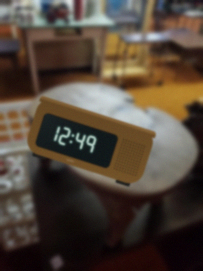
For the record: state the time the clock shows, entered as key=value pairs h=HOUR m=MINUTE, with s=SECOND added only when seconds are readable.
h=12 m=49
